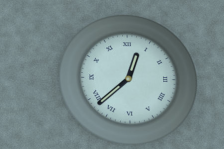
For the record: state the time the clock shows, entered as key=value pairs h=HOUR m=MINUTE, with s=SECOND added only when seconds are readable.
h=12 m=38
